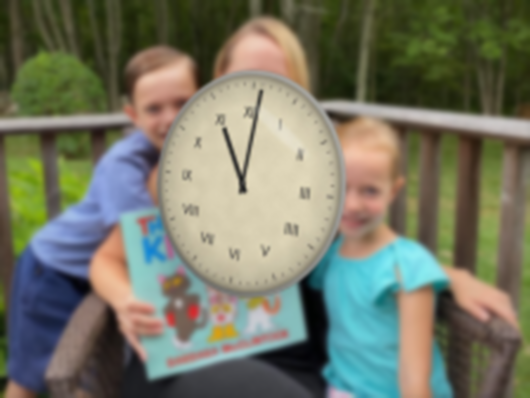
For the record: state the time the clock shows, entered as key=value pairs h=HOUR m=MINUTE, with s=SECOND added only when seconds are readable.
h=11 m=1
